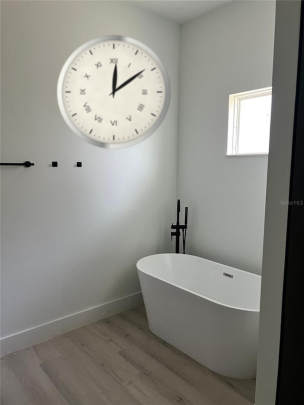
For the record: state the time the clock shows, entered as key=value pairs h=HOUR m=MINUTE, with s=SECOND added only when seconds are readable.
h=12 m=9
